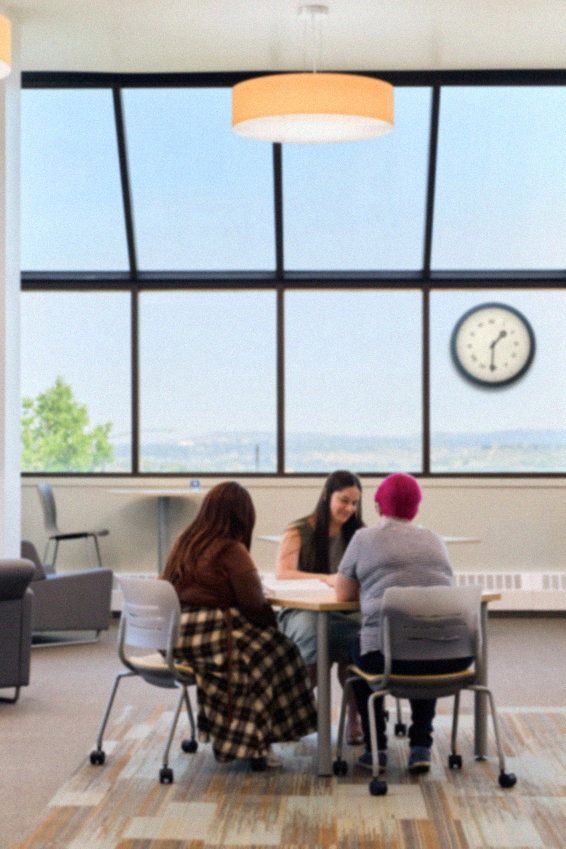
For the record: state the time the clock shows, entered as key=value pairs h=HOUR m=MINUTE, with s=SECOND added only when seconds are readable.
h=1 m=31
